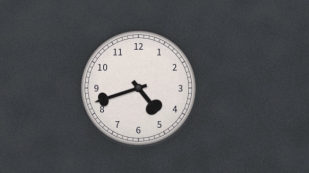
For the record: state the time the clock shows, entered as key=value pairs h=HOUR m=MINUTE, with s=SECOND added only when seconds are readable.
h=4 m=42
